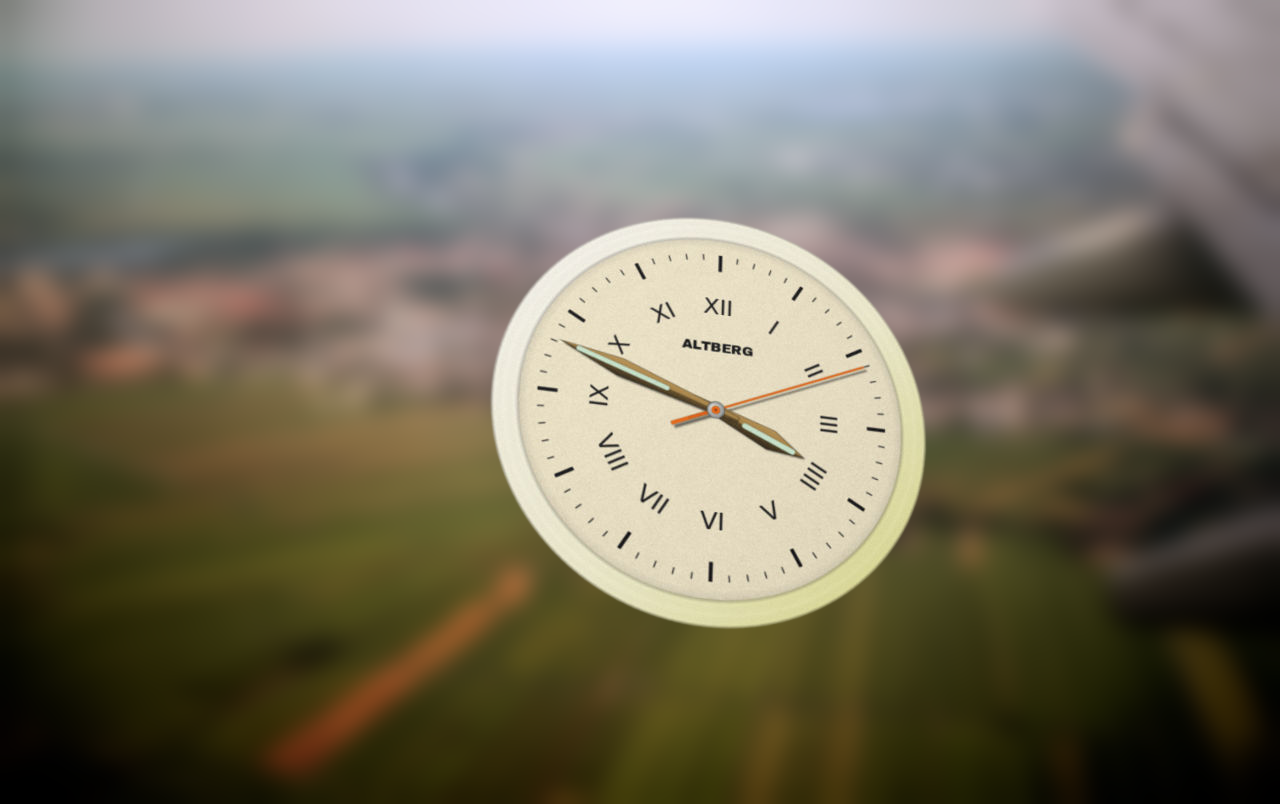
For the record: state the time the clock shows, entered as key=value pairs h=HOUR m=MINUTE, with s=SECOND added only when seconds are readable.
h=3 m=48 s=11
